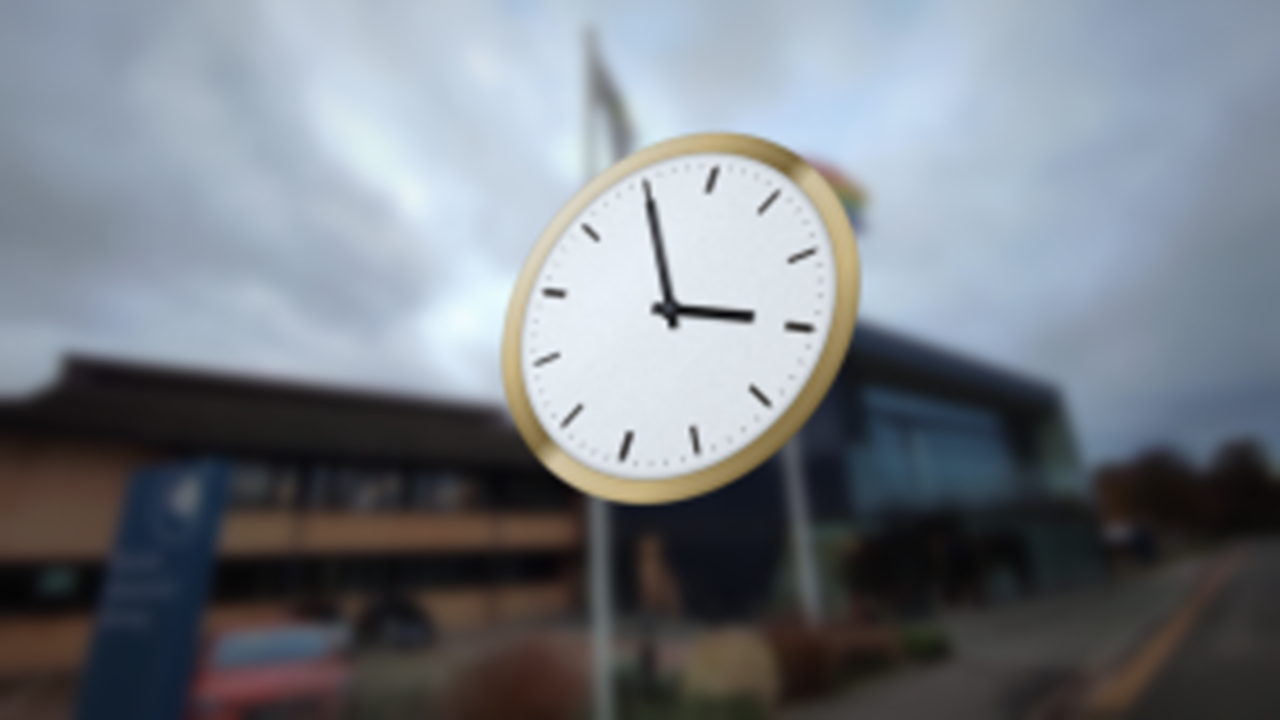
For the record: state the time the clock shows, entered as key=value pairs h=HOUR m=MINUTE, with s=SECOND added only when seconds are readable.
h=2 m=55
